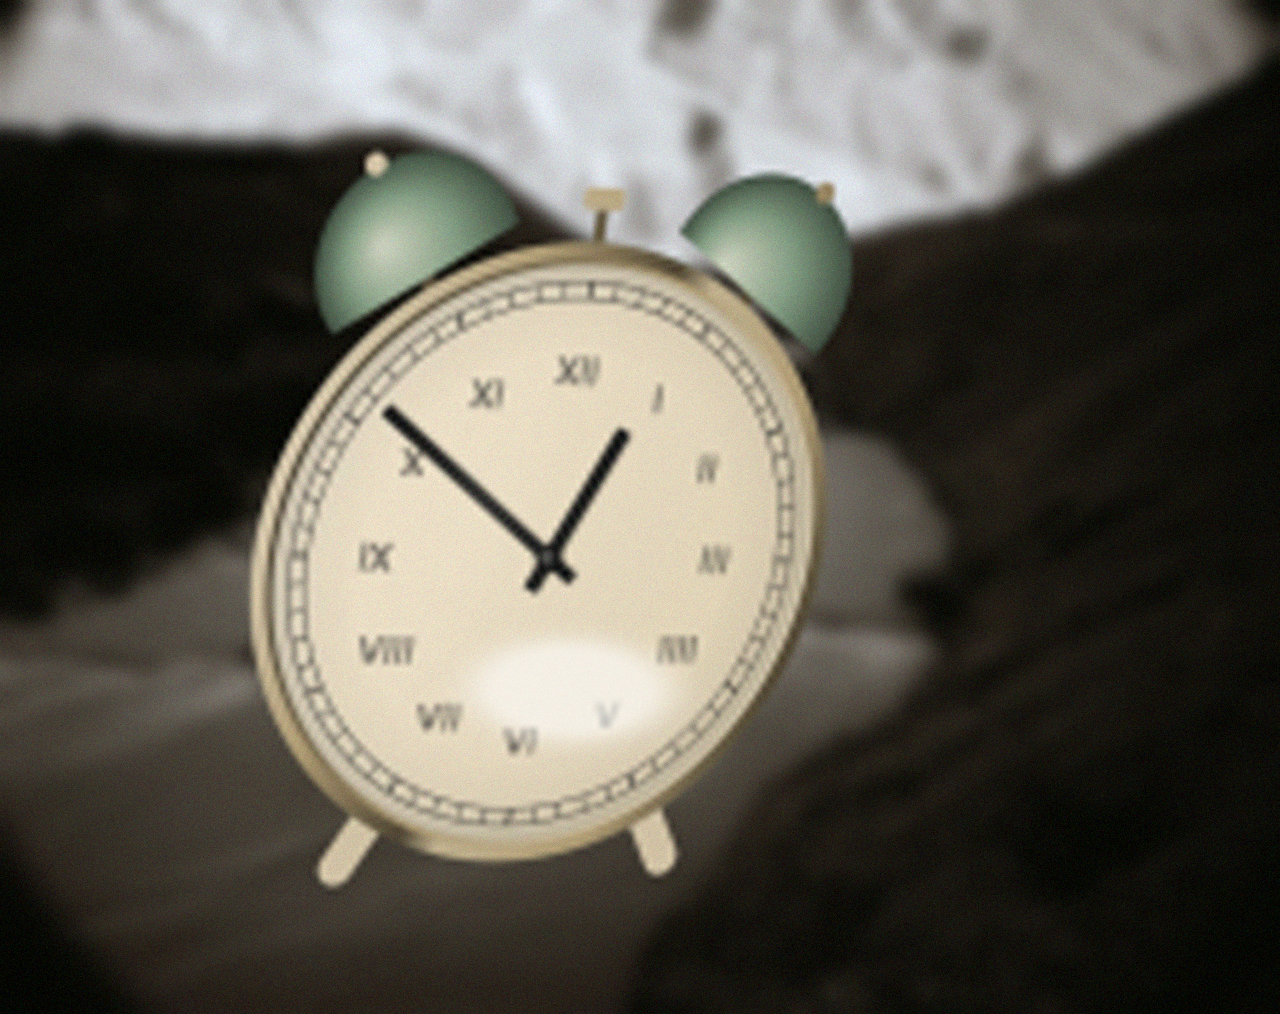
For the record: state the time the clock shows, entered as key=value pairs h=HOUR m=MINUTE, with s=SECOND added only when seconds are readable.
h=12 m=51
